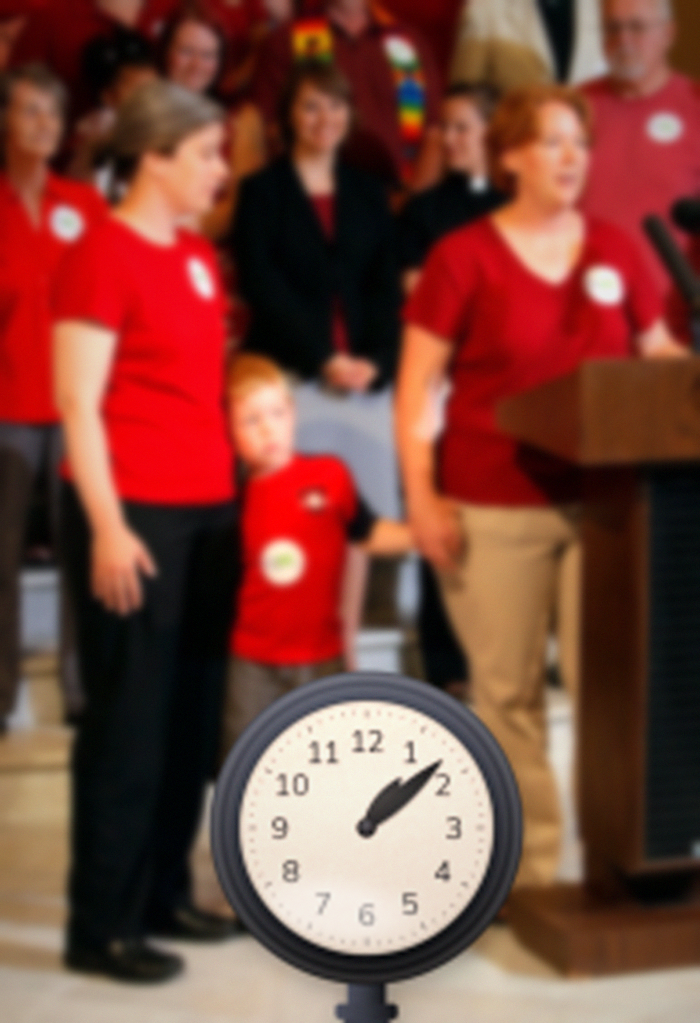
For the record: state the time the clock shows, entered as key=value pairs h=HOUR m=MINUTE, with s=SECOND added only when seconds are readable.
h=1 m=8
